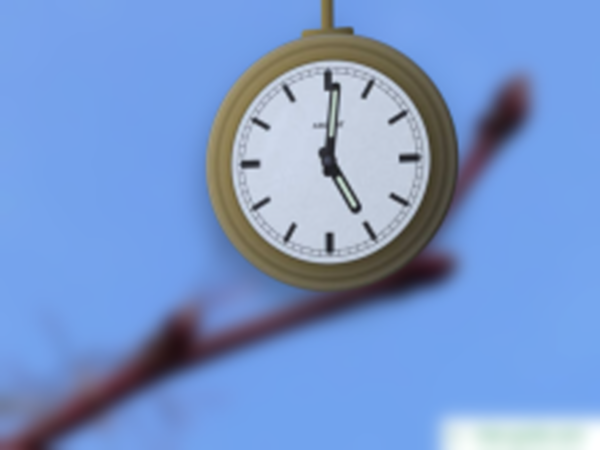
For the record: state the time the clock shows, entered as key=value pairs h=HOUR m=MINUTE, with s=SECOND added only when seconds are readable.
h=5 m=1
